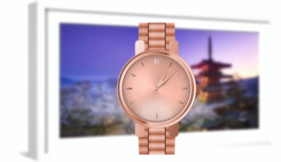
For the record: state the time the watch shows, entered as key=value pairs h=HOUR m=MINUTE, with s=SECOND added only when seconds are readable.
h=1 m=8
